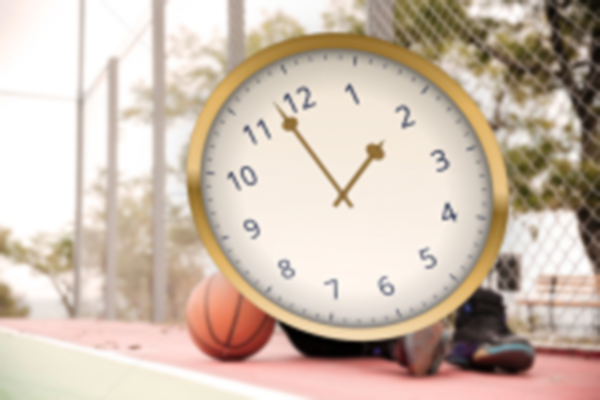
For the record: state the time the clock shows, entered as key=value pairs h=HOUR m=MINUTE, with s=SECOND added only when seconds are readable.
h=1 m=58
